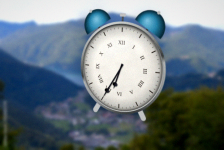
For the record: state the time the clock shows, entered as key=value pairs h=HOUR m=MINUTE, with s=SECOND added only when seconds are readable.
h=6 m=35
